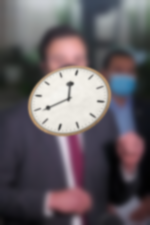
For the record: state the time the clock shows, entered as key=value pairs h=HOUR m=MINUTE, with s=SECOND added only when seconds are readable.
h=11 m=39
